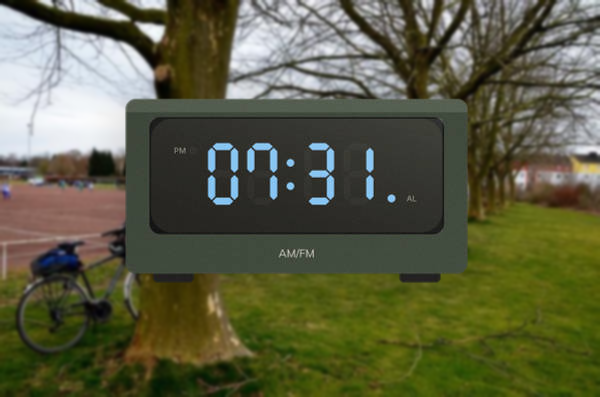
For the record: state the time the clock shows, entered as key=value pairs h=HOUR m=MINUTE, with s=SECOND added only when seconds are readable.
h=7 m=31
